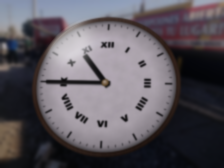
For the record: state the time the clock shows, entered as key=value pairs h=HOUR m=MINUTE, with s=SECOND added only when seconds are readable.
h=10 m=45
